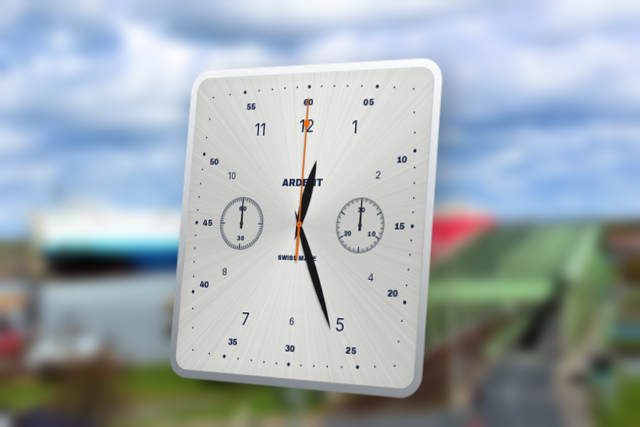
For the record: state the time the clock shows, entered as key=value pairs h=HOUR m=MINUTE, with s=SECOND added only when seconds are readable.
h=12 m=26
